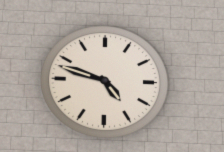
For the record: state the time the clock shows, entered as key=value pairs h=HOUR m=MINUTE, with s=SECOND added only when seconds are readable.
h=4 m=48
